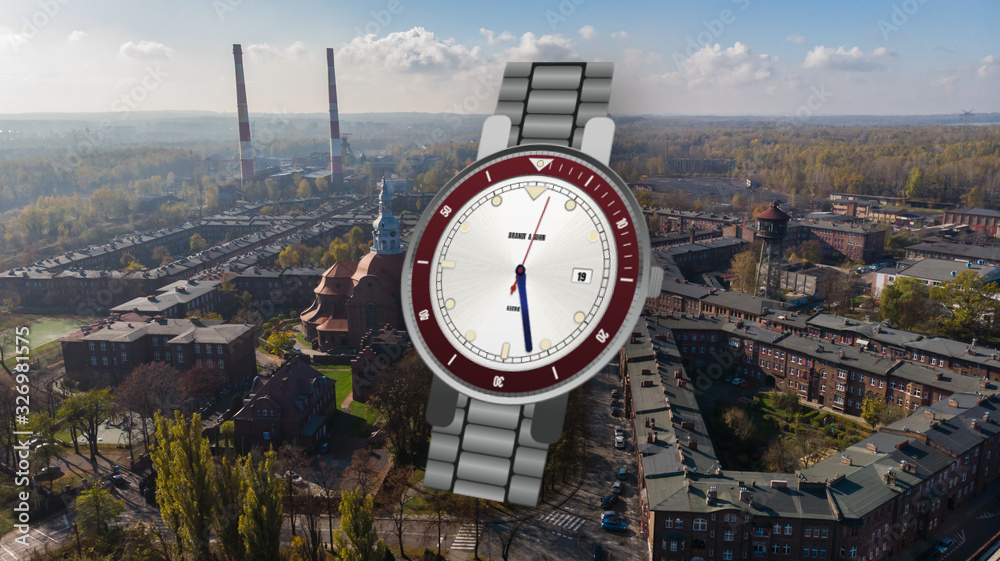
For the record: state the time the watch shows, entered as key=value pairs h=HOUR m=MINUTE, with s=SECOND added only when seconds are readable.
h=5 m=27 s=2
